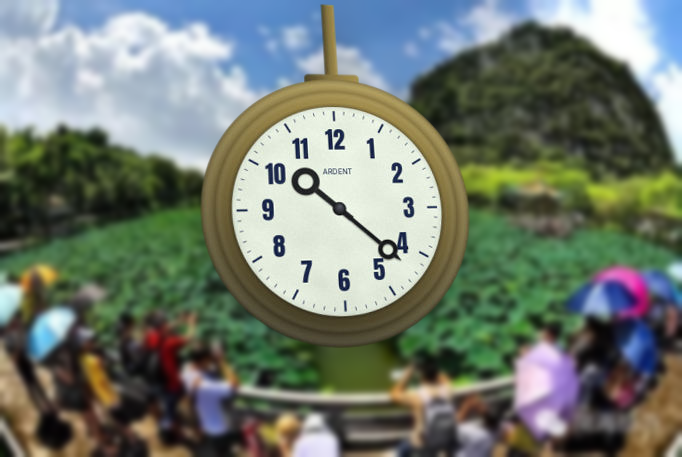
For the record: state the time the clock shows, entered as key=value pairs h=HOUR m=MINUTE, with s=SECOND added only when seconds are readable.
h=10 m=22
